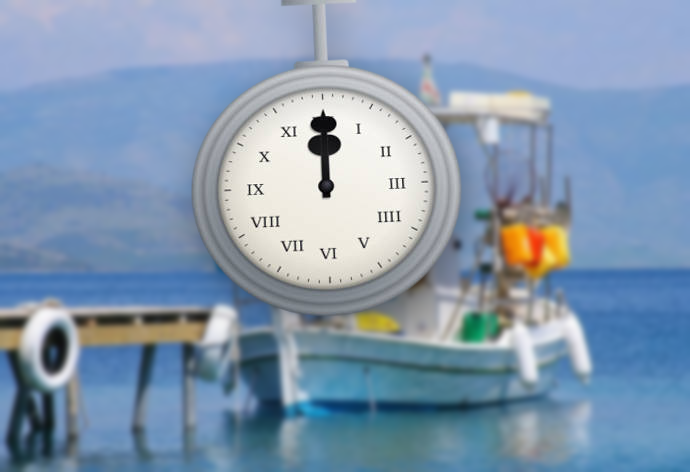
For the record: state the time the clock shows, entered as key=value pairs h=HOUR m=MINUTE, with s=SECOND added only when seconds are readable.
h=12 m=0
